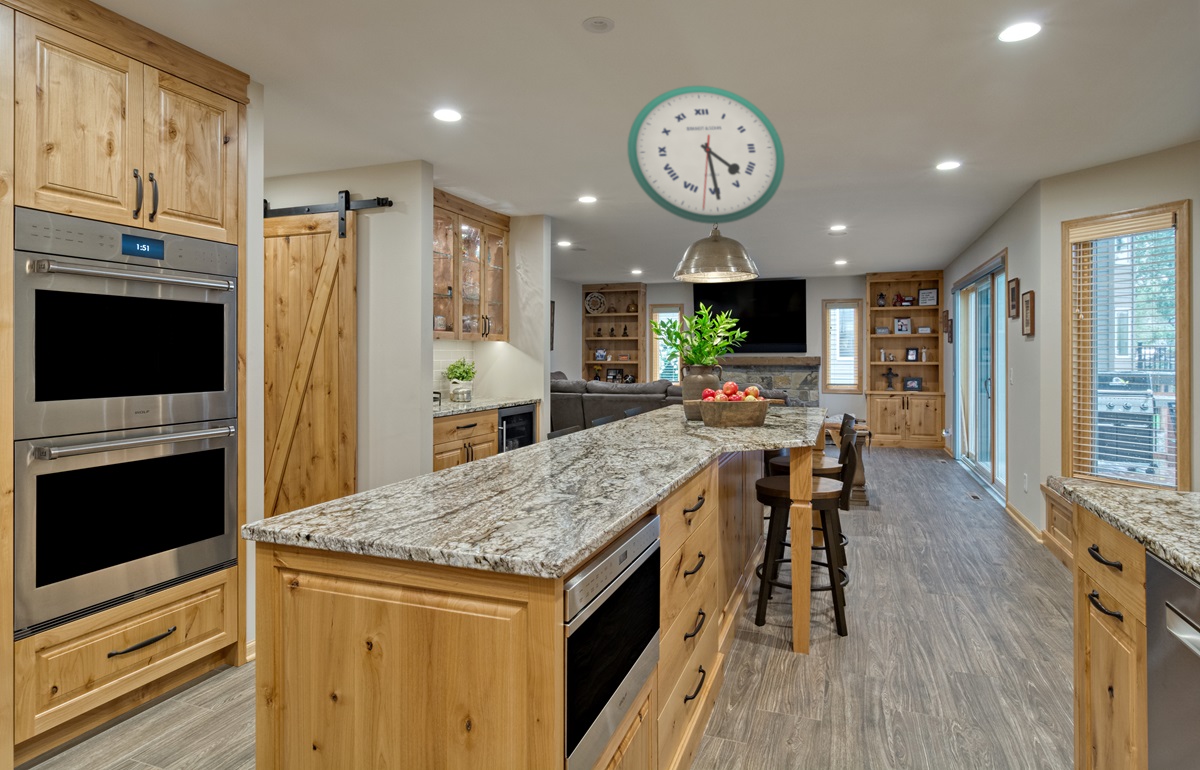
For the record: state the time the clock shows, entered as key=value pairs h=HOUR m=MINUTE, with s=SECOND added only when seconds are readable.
h=4 m=29 s=32
